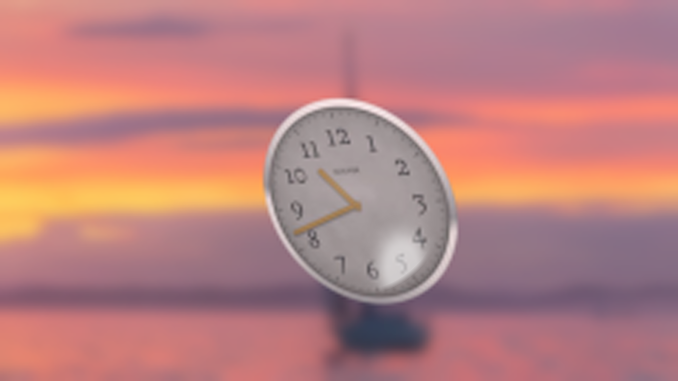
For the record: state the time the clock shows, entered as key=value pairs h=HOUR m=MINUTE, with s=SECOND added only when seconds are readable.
h=10 m=42
